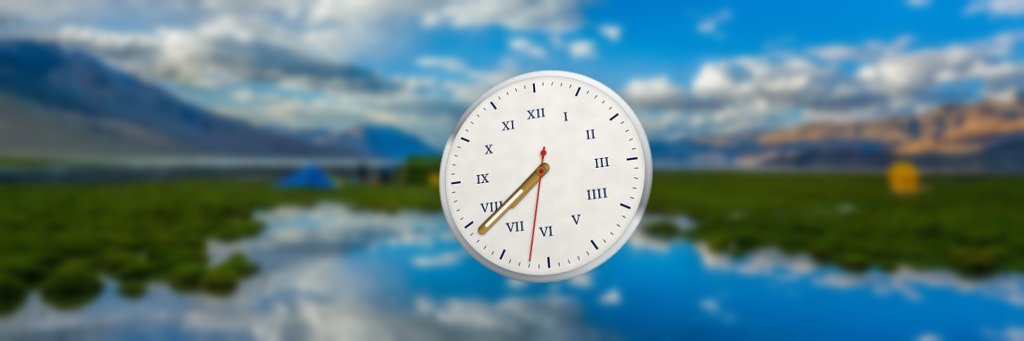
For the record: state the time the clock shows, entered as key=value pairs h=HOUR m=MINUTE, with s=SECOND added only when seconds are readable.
h=7 m=38 s=32
